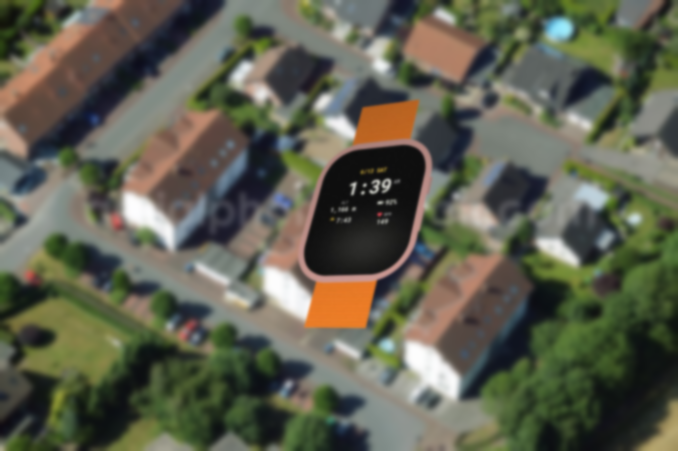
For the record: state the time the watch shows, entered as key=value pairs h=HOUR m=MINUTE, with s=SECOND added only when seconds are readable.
h=1 m=39
